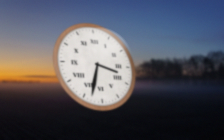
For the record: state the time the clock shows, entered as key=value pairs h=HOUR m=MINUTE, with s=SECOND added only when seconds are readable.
h=3 m=33
